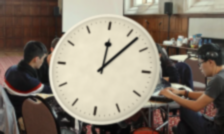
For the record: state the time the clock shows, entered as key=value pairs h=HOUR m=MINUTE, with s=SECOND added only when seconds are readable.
h=12 m=7
